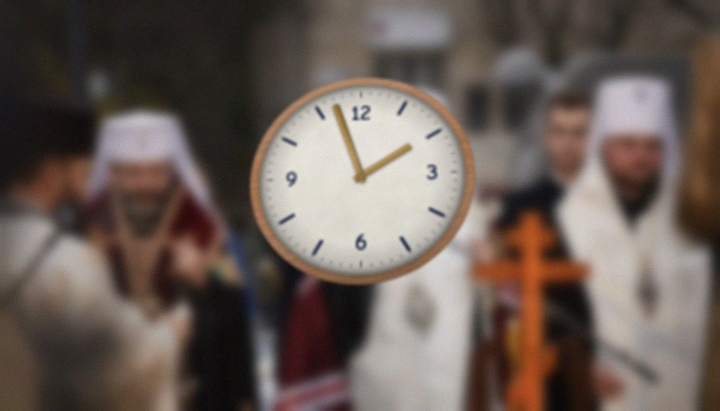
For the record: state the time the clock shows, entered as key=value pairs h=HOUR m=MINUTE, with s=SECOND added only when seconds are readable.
h=1 m=57
